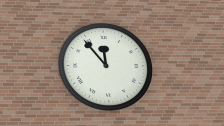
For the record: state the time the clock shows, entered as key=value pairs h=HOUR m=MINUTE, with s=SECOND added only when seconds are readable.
h=11 m=54
